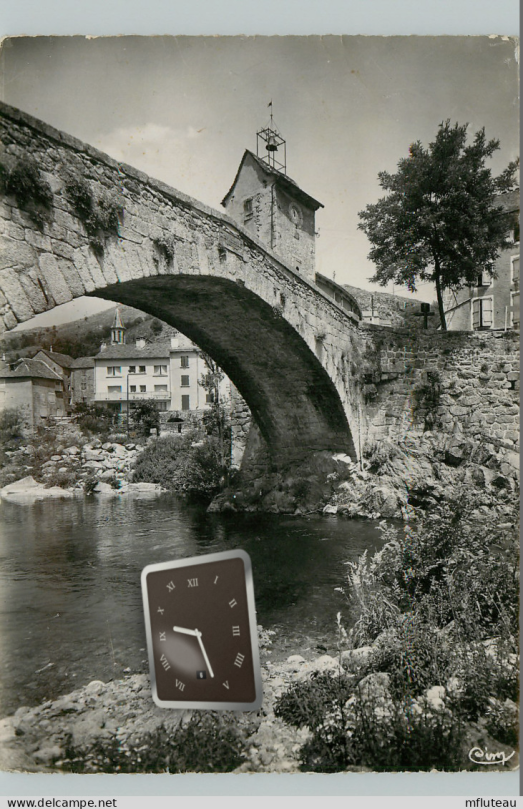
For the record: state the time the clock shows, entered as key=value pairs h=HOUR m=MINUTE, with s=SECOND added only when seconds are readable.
h=9 m=27
